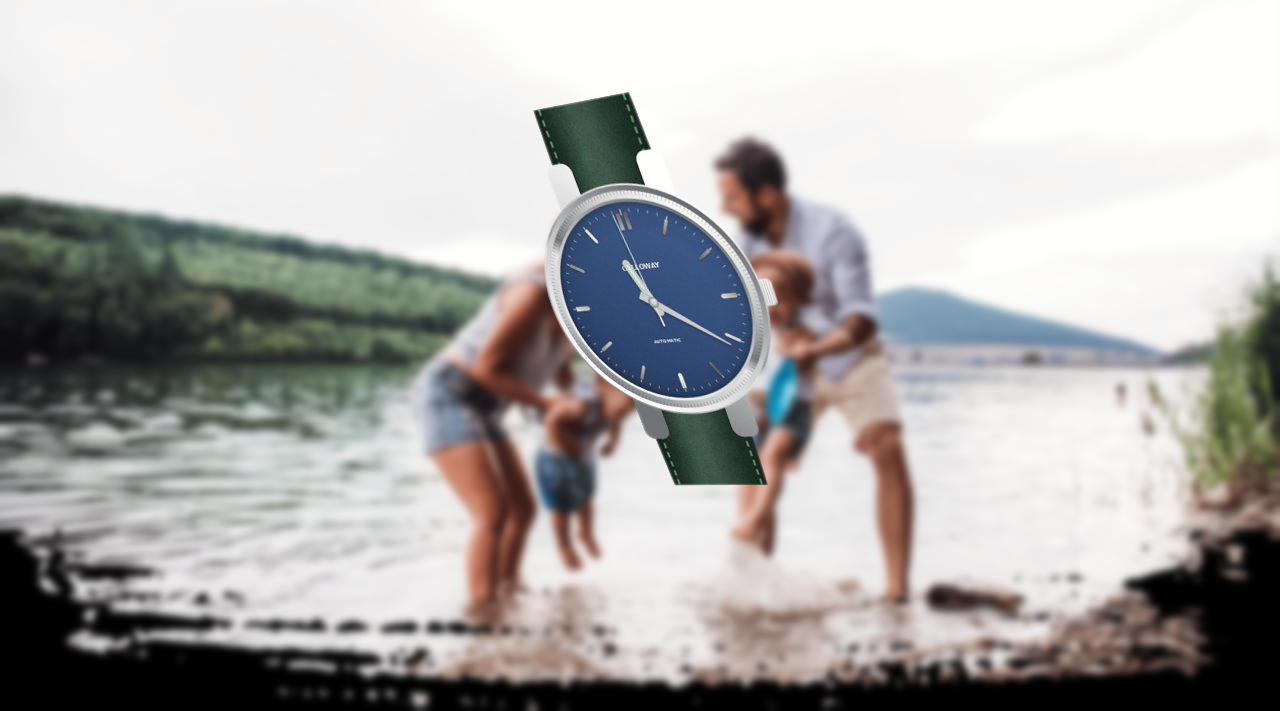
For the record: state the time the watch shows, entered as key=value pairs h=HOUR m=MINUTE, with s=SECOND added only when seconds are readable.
h=11 m=20 s=59
